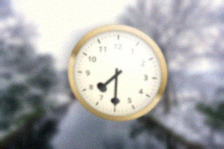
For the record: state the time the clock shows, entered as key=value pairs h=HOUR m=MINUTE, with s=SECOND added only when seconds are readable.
h=7 m=30
